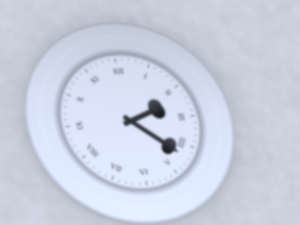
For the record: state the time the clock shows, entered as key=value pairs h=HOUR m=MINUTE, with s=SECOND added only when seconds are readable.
h=2 m=22
